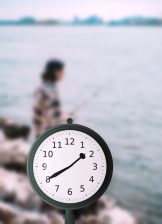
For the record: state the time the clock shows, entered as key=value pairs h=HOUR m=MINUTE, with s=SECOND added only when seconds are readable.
h=1 m=40
